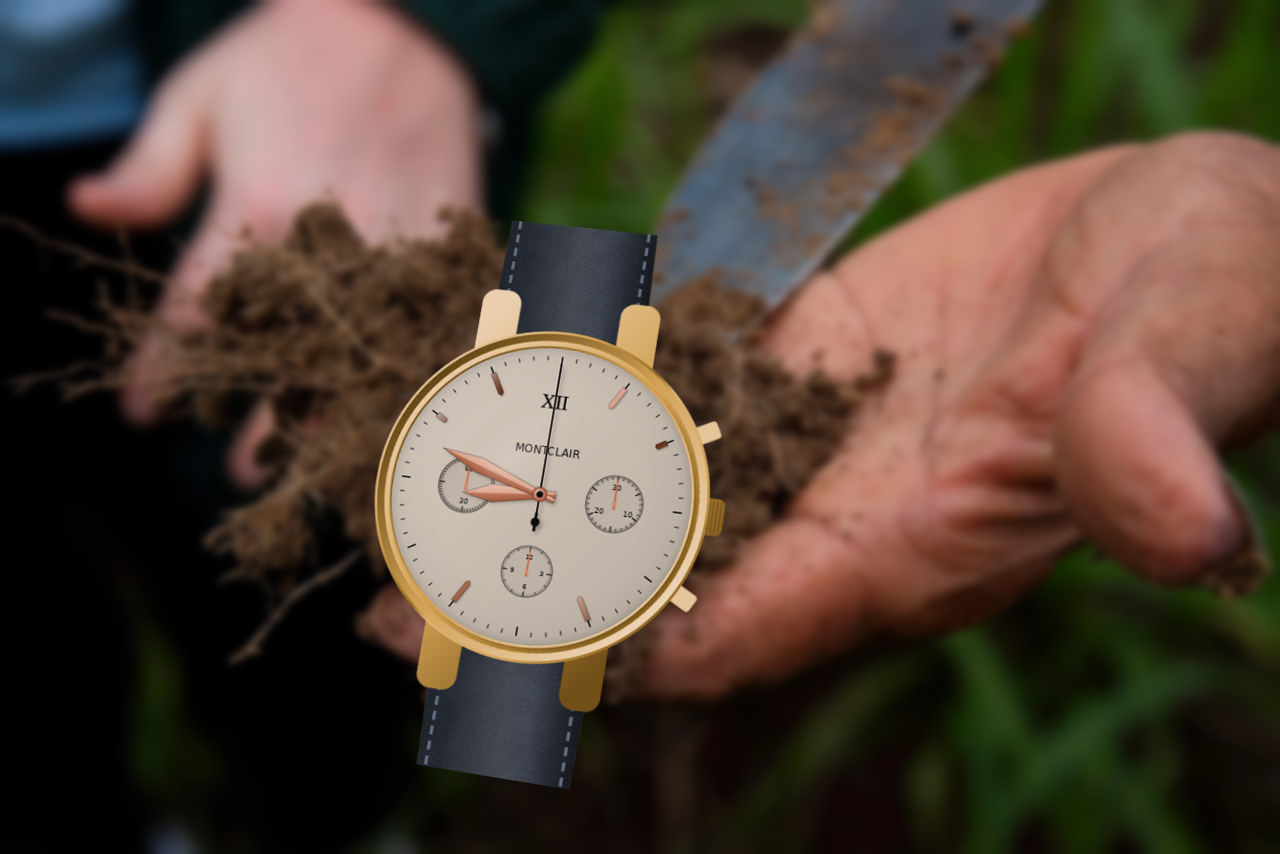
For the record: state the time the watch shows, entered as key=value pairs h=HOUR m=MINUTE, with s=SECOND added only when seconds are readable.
h=8 m=48
